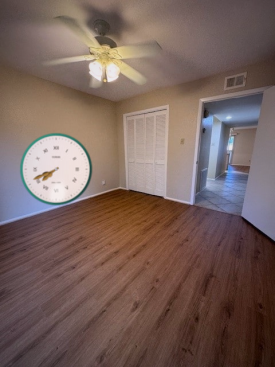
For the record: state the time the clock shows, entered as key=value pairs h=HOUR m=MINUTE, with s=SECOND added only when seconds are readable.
h=7 m=41
